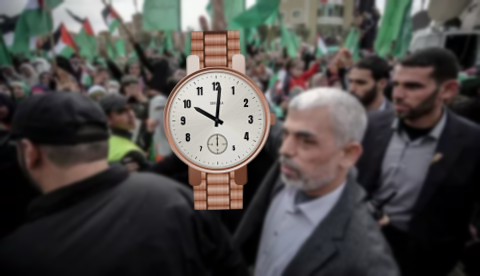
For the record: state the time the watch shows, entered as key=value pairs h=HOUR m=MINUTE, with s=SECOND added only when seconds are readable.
h=10 m=1
